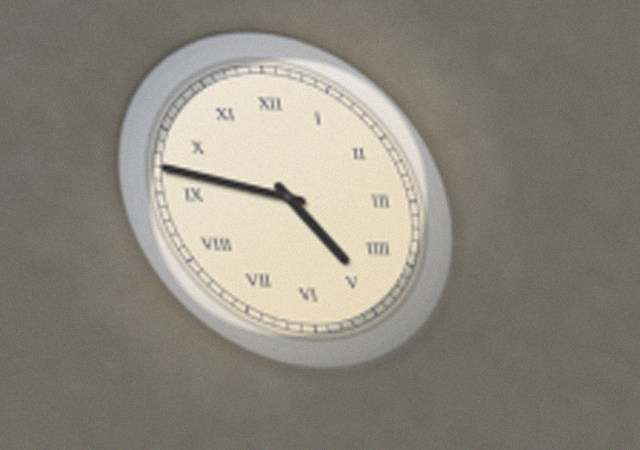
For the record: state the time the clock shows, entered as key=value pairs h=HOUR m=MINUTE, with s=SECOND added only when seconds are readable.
h=4 m=47
